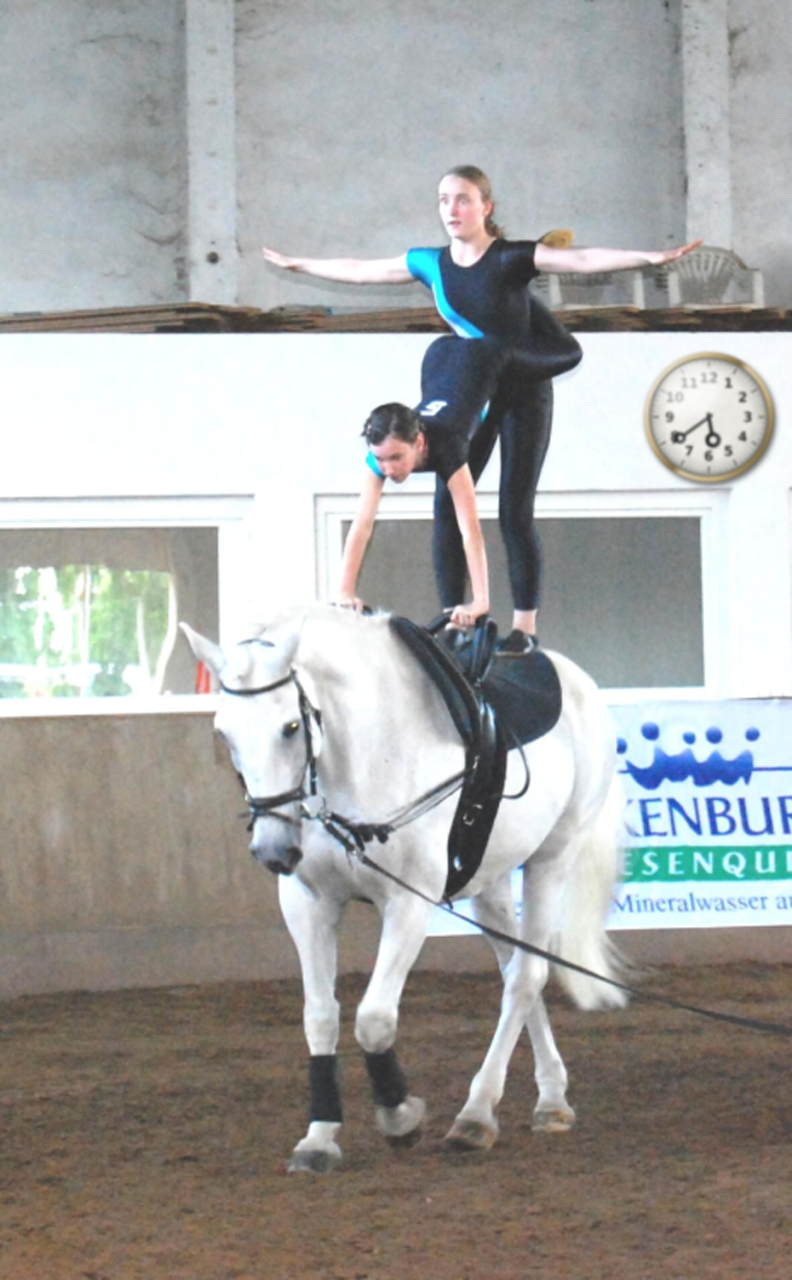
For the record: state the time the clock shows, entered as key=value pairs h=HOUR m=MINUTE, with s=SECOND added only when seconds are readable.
h=5 m=39
